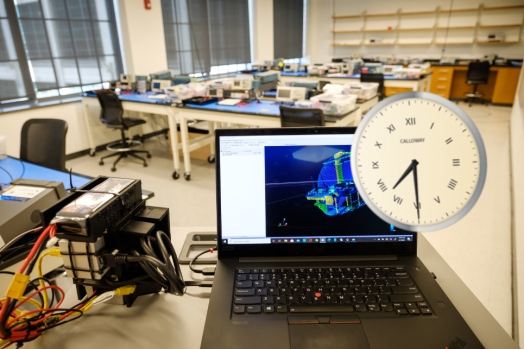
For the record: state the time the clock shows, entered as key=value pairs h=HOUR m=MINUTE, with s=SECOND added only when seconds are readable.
h=7 m=30
